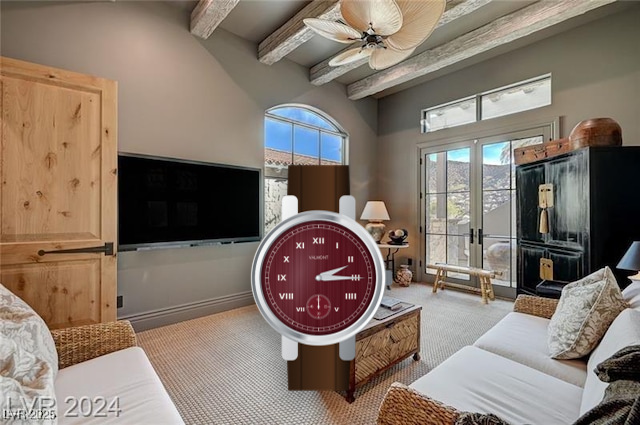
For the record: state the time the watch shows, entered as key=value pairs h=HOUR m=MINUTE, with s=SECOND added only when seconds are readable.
h=2 m=15
